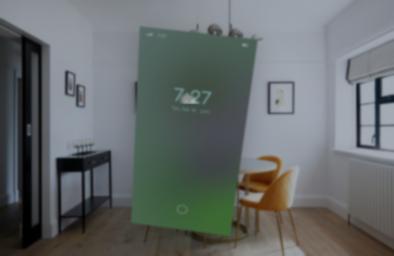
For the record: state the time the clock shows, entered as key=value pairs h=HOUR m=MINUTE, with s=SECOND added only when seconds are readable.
h=7 m=27
